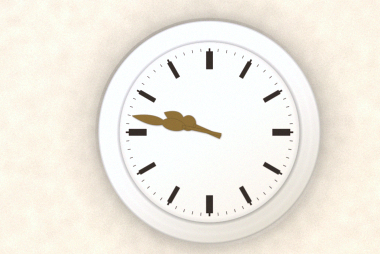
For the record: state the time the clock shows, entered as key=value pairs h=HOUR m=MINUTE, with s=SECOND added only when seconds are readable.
h=9 m=47
